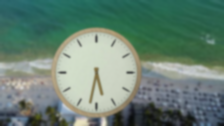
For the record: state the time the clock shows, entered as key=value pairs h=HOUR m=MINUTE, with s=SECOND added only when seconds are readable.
h=5 m=32
